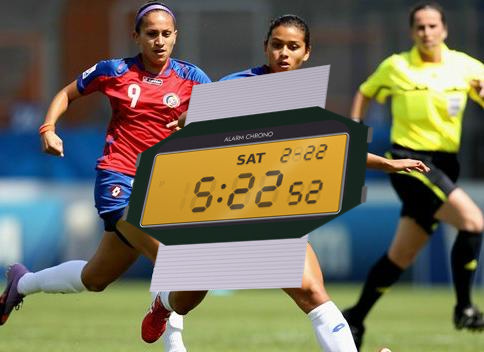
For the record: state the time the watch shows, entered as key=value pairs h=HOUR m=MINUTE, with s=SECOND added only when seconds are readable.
h=5 m=22 s=52
